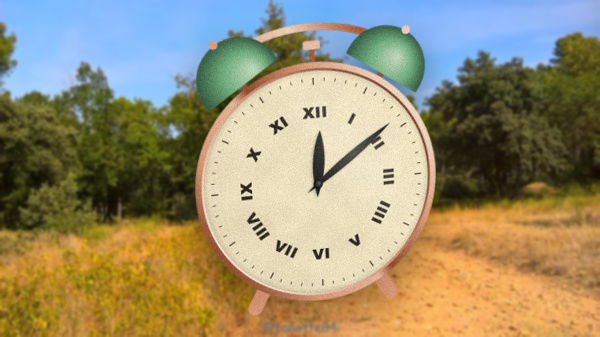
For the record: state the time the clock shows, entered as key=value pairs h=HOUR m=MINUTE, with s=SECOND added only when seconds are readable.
h=12 m=9
